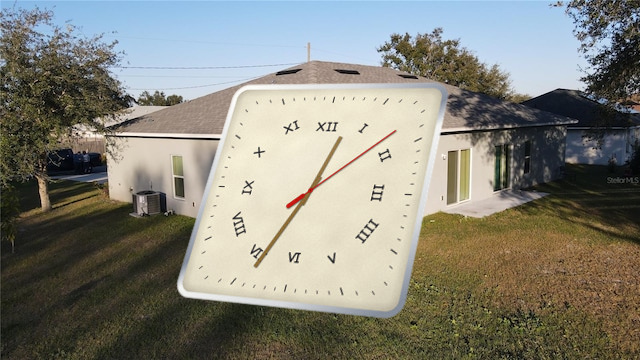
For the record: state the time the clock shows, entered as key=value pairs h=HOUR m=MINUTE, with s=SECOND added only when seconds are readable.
h=12 m=34 s=8
